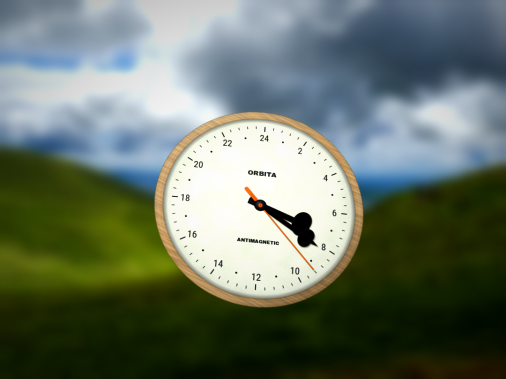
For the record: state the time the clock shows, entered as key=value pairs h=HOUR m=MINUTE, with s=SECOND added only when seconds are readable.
h=7 m=20 s=23
